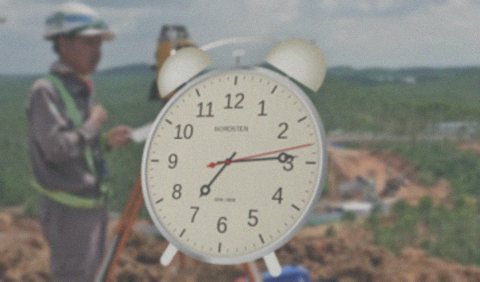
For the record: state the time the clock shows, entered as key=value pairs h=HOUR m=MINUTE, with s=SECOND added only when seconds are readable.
h=7 m=14 s=13
